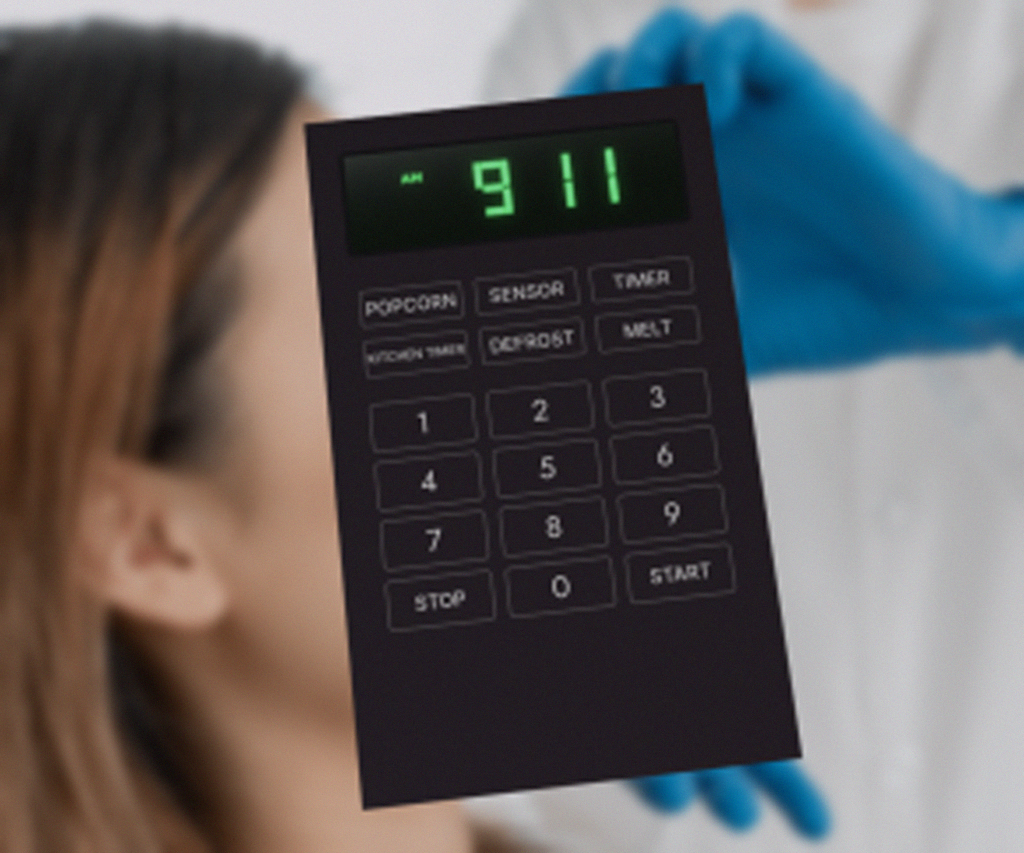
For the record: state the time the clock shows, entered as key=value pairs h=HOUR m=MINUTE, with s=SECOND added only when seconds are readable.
h=9 m=11
